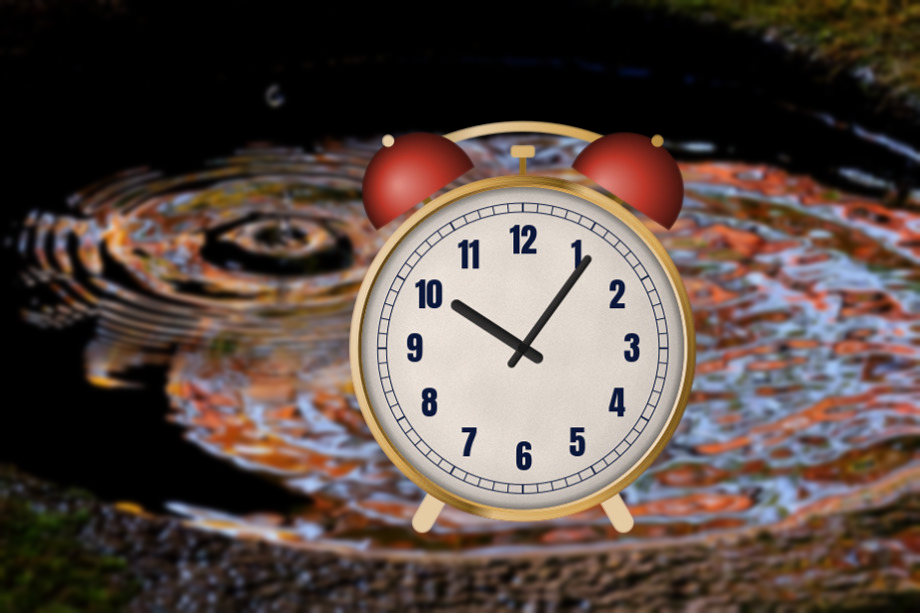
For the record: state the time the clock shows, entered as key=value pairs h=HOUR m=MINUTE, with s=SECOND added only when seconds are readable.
h=10 m=6
